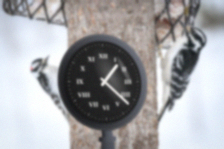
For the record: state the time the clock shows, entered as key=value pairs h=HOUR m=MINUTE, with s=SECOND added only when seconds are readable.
h=1 m=22
